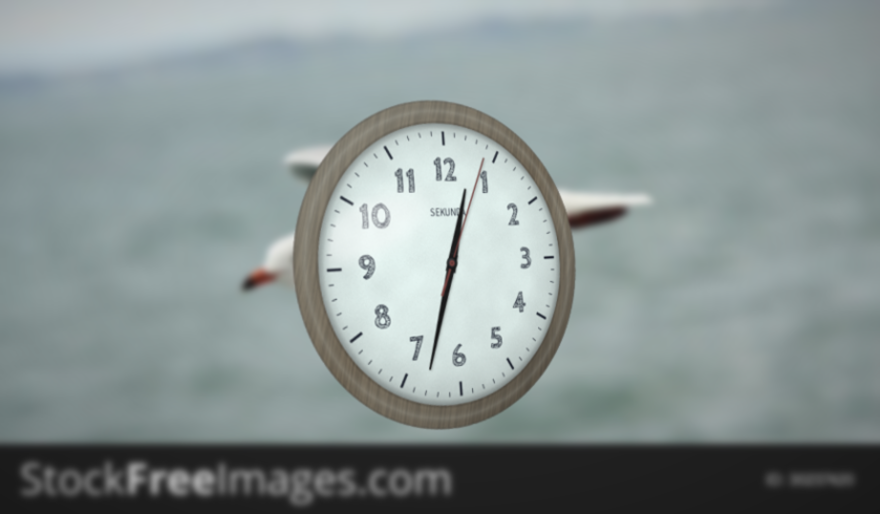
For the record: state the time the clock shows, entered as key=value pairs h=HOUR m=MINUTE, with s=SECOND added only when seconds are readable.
h=12 m=33 s=4
